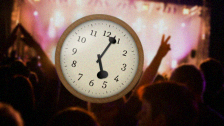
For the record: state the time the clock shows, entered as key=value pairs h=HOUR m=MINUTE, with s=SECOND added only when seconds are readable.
h=5 m=3
